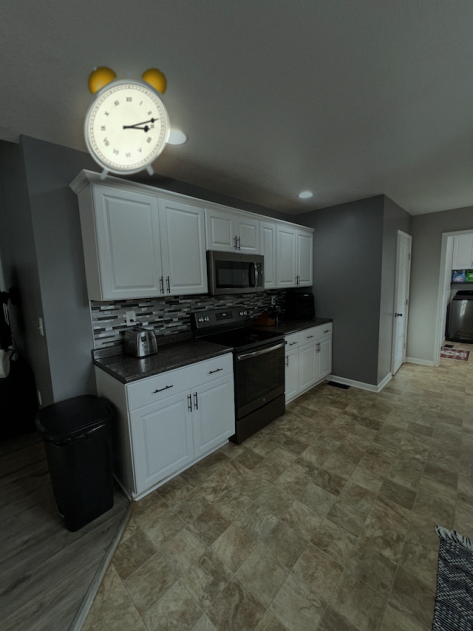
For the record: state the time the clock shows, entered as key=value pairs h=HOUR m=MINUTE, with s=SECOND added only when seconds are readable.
h=3 m=13
